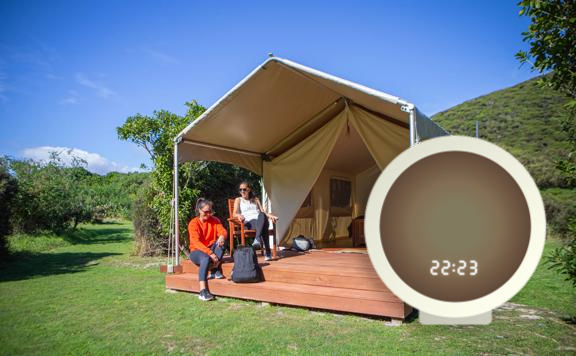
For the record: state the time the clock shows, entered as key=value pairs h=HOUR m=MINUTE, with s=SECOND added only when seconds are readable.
h=22 m=23
